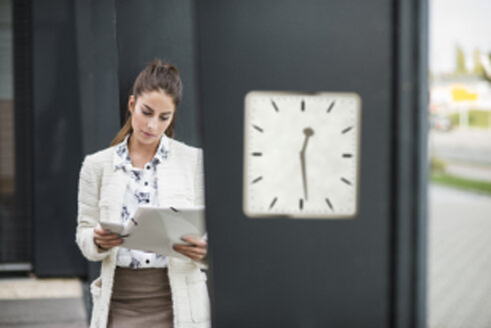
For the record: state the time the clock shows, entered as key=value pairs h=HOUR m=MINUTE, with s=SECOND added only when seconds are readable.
h=12 m=29
